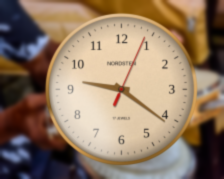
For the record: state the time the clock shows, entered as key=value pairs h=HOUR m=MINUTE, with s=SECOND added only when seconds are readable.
h=9 m=21 s=4
